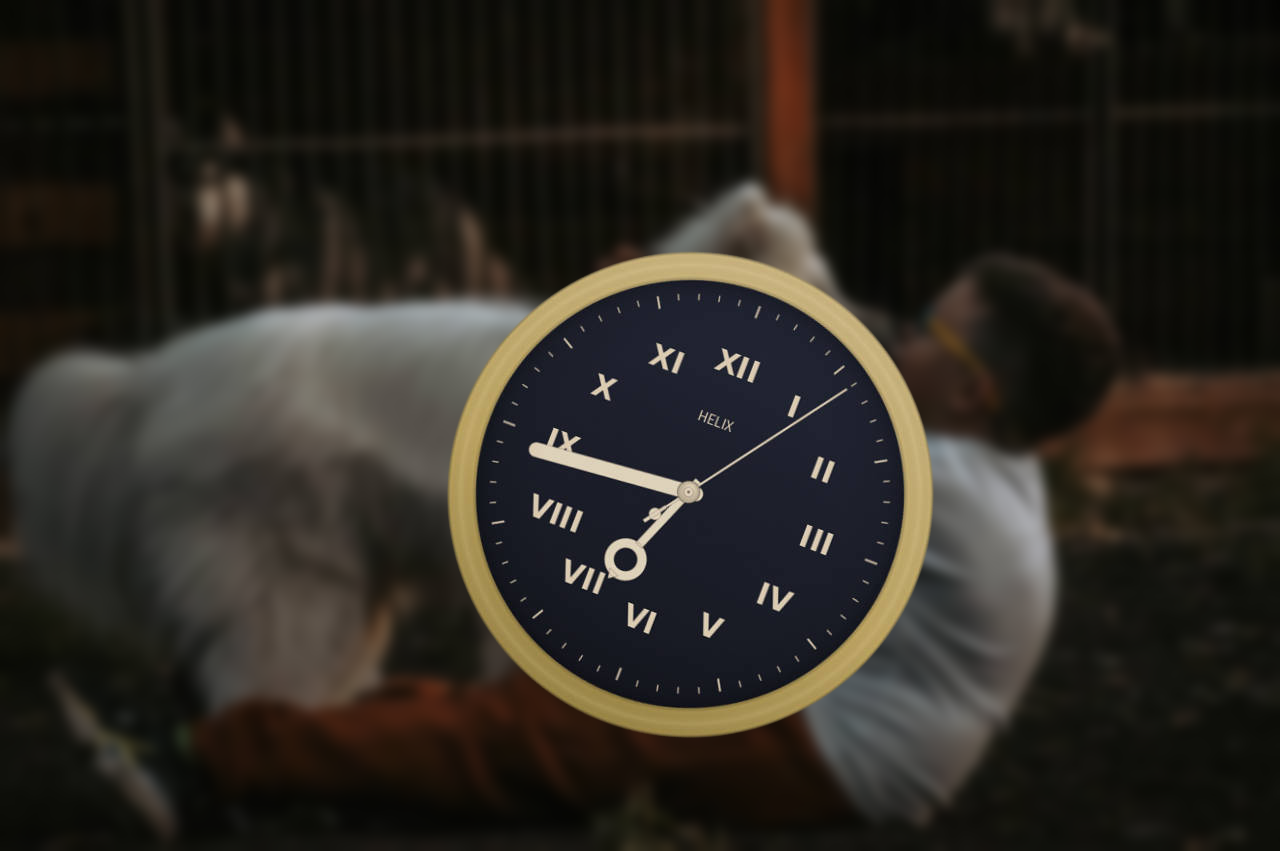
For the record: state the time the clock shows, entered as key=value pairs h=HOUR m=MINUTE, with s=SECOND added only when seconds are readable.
h=6 m=44 s=6
